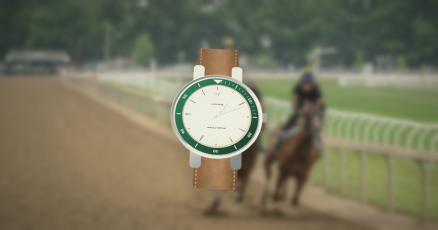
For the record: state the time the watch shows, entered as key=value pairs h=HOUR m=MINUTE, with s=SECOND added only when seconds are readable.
h=1 m=11
